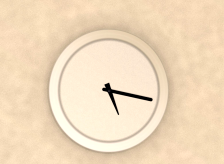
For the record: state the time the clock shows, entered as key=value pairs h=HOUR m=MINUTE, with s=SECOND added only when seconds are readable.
h=5 m=17
